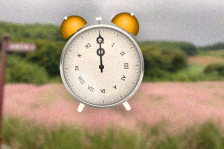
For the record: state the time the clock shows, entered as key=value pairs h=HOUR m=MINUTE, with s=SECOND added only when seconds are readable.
h=12 m=0
